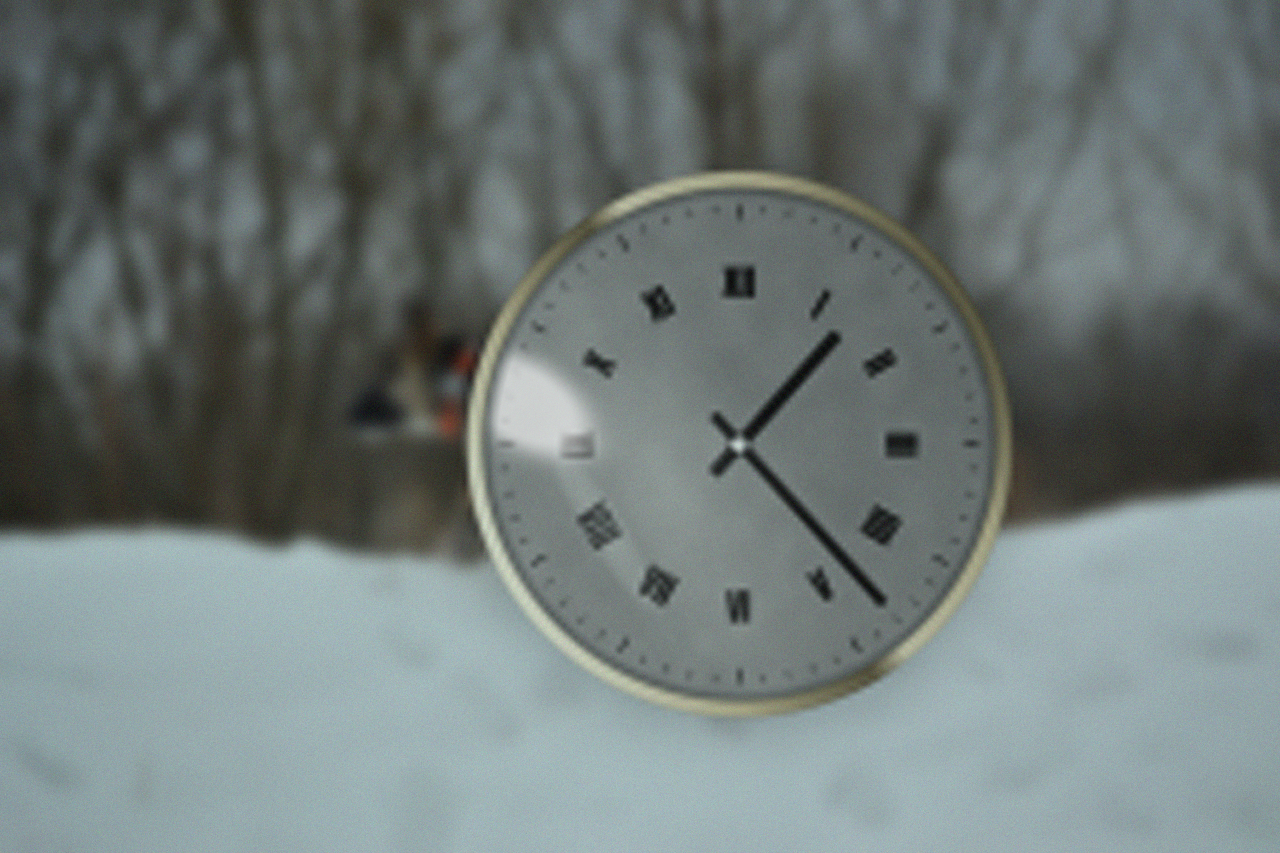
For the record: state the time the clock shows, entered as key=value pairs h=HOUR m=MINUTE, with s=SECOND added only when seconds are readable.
h=1 m=23
